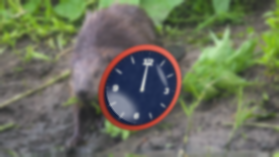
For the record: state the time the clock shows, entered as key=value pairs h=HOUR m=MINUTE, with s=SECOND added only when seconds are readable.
h=12 m=0
